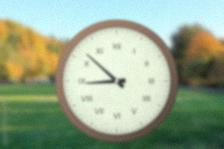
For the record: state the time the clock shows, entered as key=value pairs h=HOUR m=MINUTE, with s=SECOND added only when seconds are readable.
h=8 m=52
